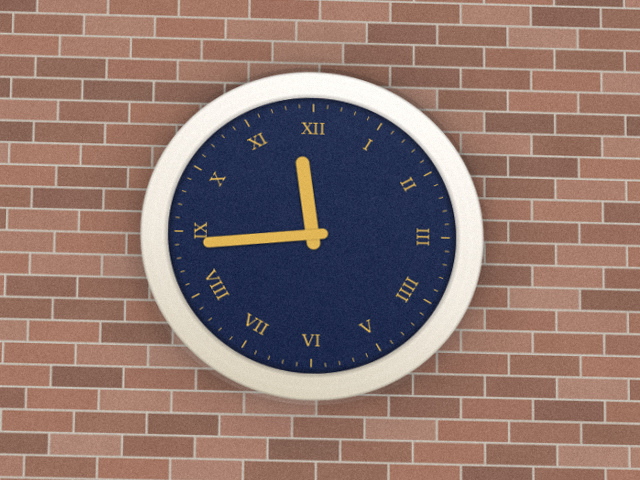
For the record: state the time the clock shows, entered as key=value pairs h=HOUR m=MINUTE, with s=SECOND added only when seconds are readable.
h=11 m=44
